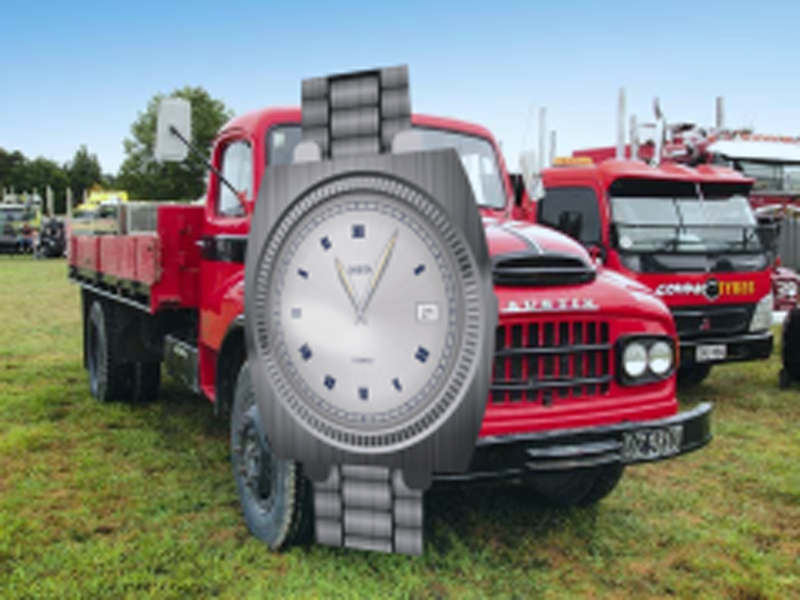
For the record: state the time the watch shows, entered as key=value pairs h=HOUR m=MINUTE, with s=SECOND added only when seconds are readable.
h=11 m=5
